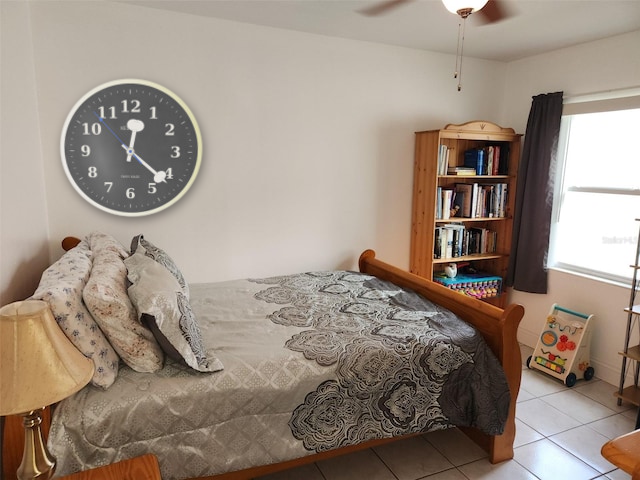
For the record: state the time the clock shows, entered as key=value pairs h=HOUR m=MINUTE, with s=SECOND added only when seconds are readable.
h=12 m=21 s=53
